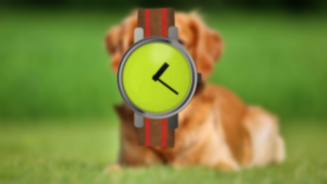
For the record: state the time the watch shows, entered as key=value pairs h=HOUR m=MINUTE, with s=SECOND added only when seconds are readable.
h=1 m=21
